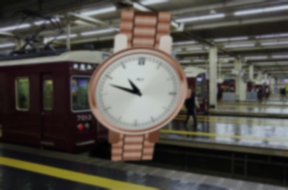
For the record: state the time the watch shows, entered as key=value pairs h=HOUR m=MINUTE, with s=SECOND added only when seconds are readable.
h=10 m=48
